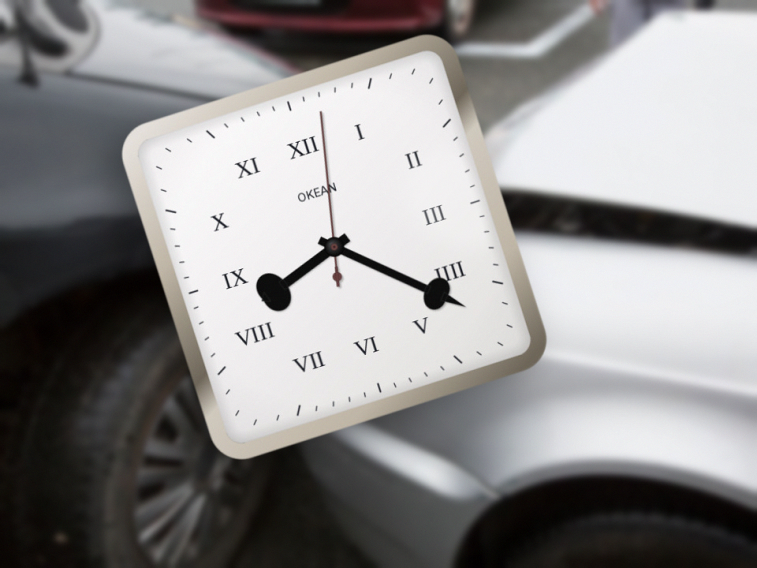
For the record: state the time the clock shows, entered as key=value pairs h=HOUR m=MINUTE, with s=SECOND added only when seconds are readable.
h=8 m=22 s=2
